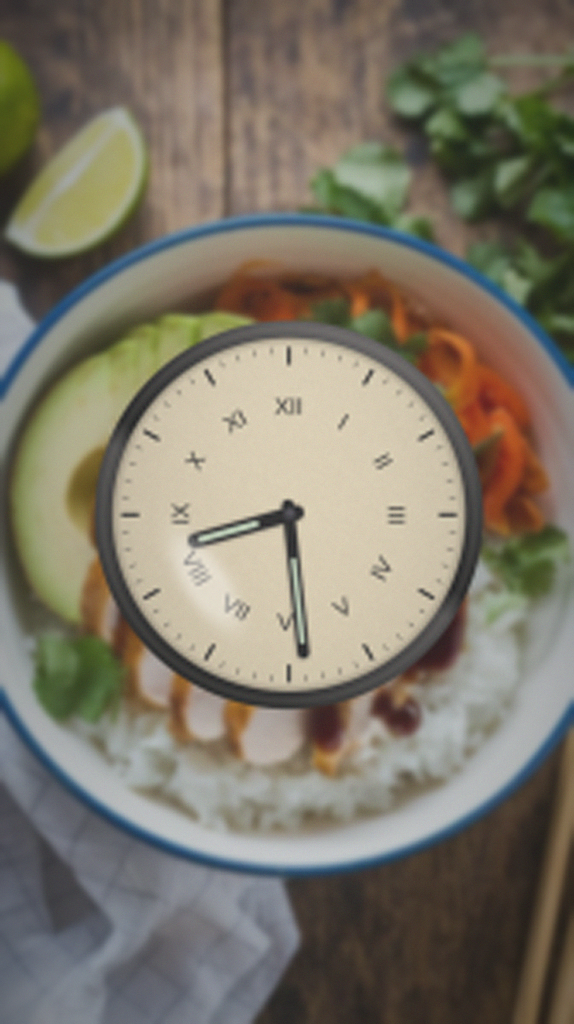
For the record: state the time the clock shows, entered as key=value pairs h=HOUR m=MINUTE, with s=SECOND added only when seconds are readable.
h=8 m=29
